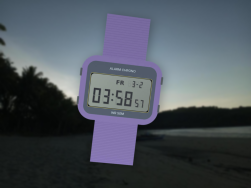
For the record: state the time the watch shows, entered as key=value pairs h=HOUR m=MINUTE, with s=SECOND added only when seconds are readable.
h=3 m=58 s=57
